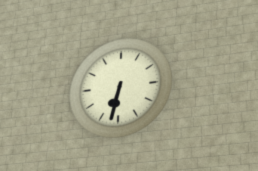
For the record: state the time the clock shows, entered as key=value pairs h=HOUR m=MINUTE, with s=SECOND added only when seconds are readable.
h=6 m=32
